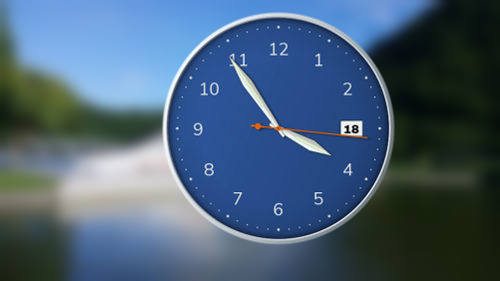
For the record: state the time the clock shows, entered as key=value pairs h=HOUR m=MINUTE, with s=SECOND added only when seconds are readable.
h=3 m=54 s=16
